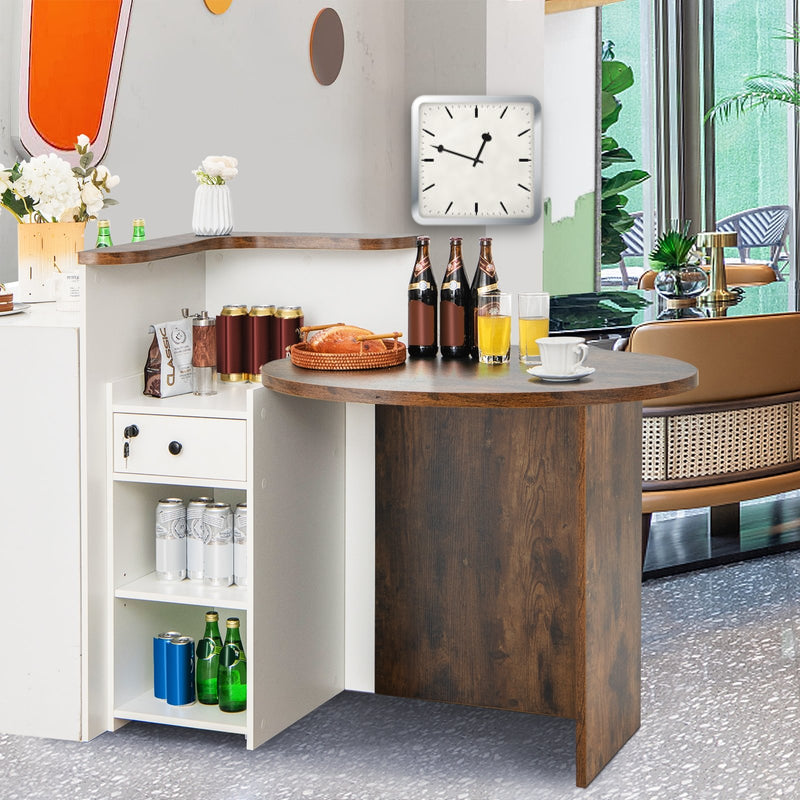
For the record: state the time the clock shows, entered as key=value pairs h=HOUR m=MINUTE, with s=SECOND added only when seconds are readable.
h=12 m=48
